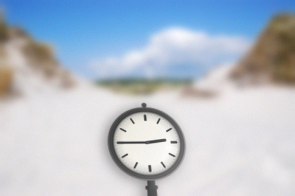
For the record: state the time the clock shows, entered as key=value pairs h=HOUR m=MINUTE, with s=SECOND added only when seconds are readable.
h=2 m=45
